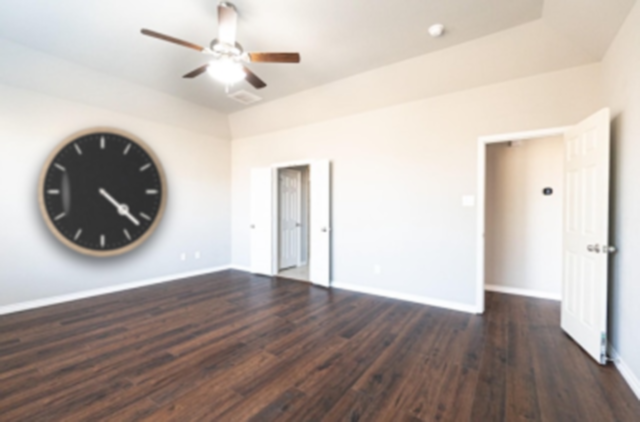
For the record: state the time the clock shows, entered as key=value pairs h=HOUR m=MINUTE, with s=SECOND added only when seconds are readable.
h=4 m=22
